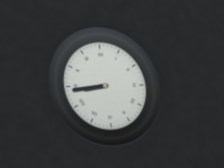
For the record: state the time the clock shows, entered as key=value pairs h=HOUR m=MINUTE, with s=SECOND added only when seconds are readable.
h=8 m=44
